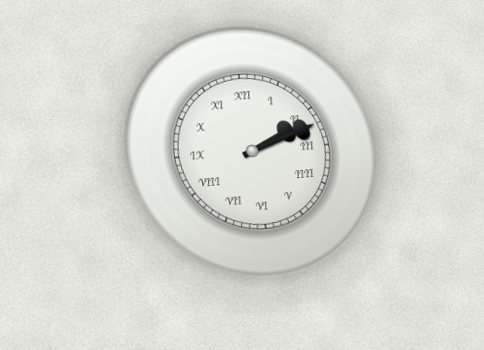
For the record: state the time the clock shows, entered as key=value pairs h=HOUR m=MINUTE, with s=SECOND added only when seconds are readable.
h=2 m=12
